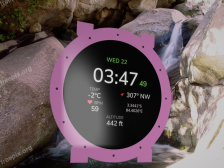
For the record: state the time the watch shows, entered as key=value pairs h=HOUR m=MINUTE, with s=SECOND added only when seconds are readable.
h=3 m=47 s=49
